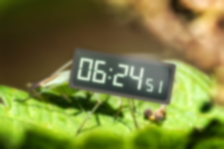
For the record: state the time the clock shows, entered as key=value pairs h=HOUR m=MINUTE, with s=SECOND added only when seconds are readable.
h=6 m=24 s=51
